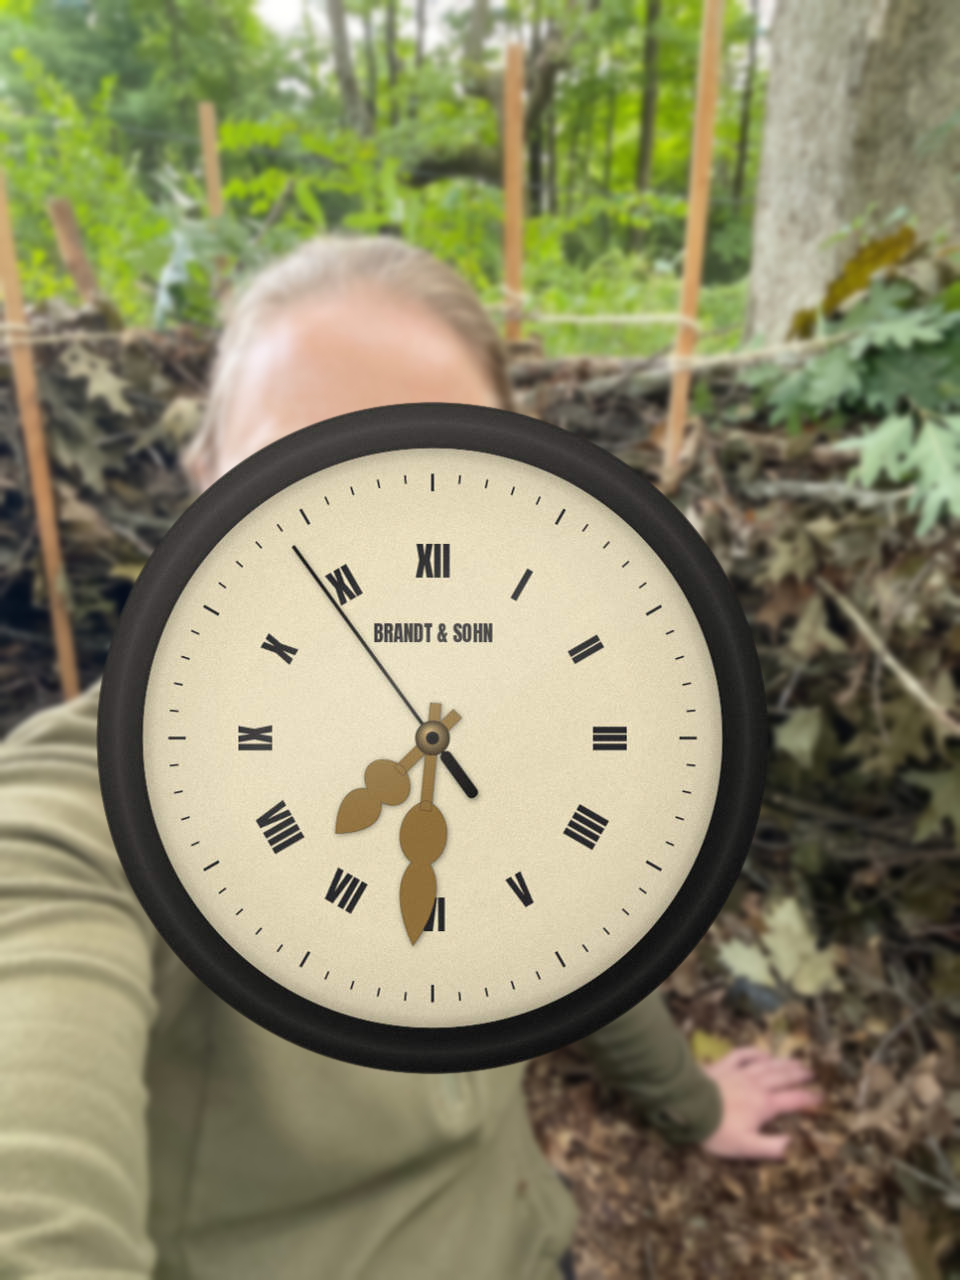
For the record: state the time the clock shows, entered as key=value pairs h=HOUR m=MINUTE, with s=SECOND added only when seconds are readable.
h=7 m=30 s=54
